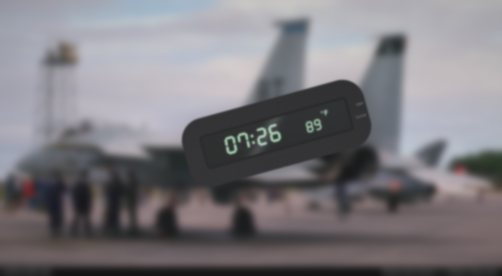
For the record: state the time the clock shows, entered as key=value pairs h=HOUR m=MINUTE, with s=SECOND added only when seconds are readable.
h=7 m=26
